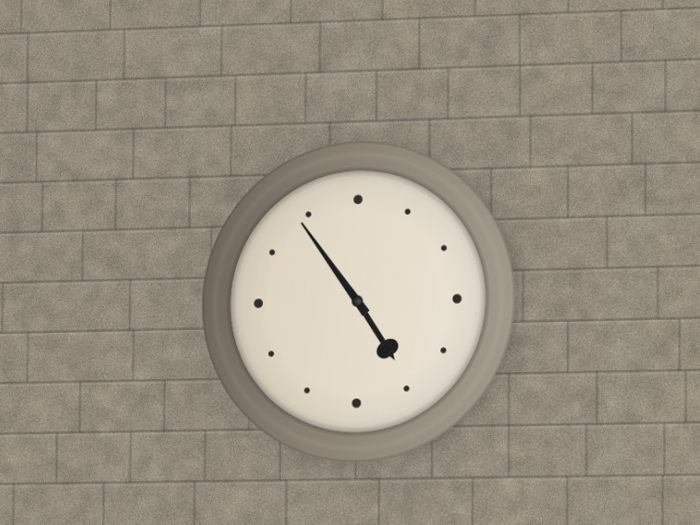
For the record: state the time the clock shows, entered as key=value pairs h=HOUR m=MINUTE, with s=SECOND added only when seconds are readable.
h=4 m=54
